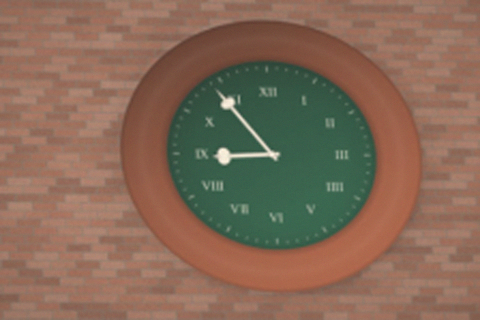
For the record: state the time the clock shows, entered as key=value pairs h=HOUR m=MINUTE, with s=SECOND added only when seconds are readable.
h=8 m=54
